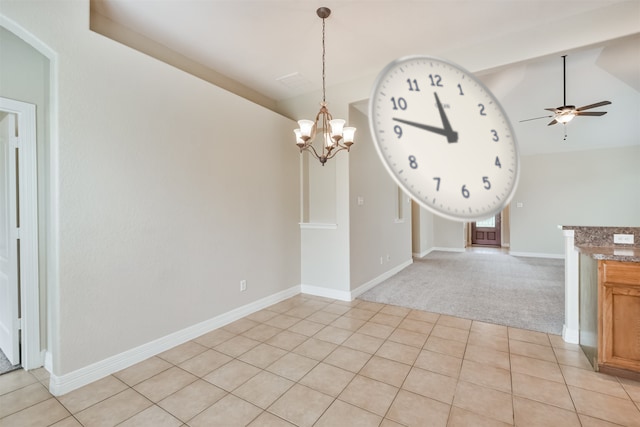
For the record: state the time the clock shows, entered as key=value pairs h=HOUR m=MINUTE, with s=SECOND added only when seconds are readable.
h=11 m=47
